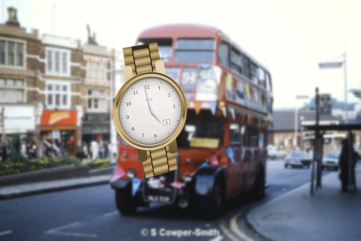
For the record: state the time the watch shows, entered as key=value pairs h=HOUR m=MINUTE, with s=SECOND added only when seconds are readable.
h=4 m=59
